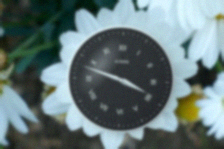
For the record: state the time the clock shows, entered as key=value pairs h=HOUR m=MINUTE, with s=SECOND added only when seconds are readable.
h=3 m=48
